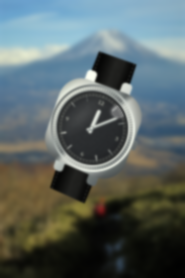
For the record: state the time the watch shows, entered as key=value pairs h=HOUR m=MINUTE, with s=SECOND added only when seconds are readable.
h=12 m=8
